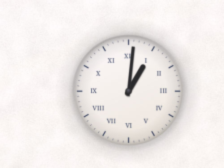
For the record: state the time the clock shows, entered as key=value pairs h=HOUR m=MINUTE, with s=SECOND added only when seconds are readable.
h=1 m=1
